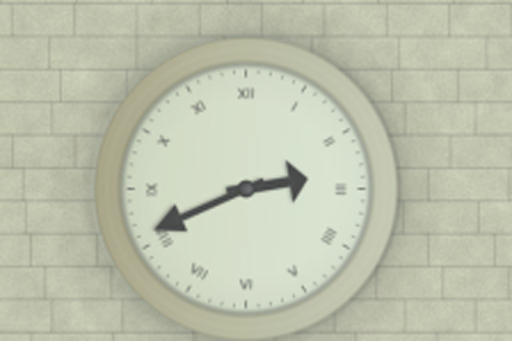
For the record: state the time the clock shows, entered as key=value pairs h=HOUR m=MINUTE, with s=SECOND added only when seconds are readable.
h=2 m=41
